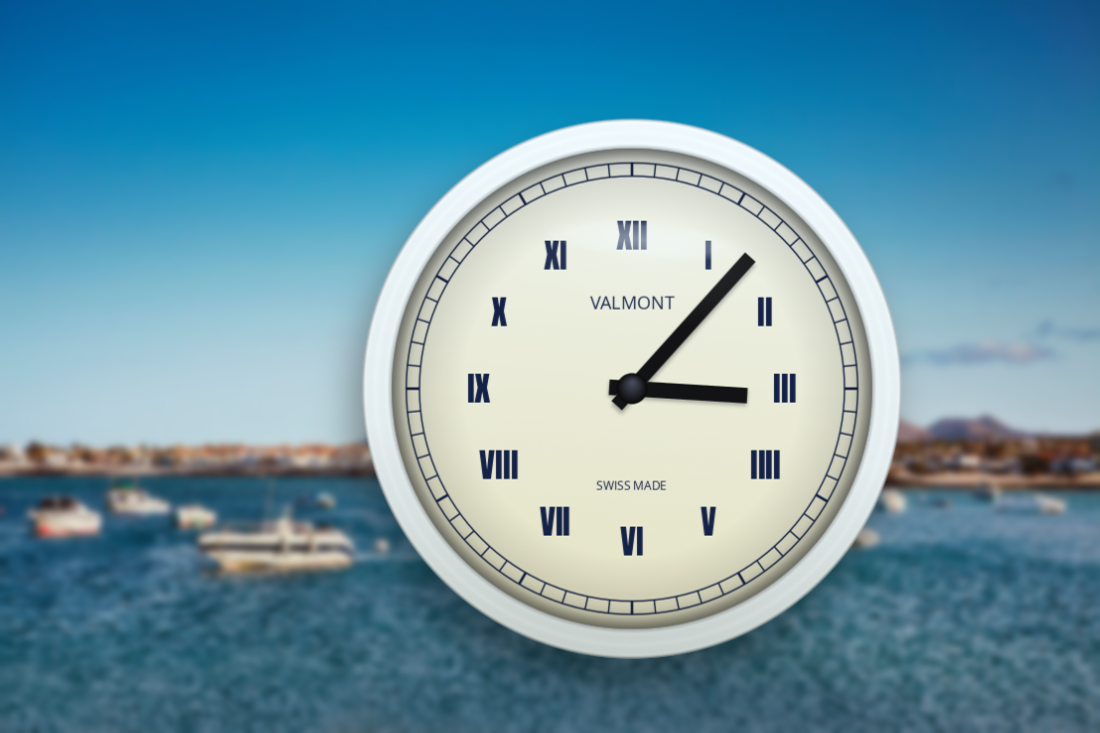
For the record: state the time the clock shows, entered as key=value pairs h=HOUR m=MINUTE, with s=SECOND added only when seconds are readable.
h=3 m=7
